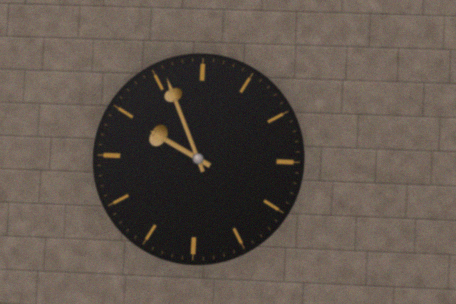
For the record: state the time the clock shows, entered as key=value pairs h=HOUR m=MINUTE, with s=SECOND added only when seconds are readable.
h=9 m=56
